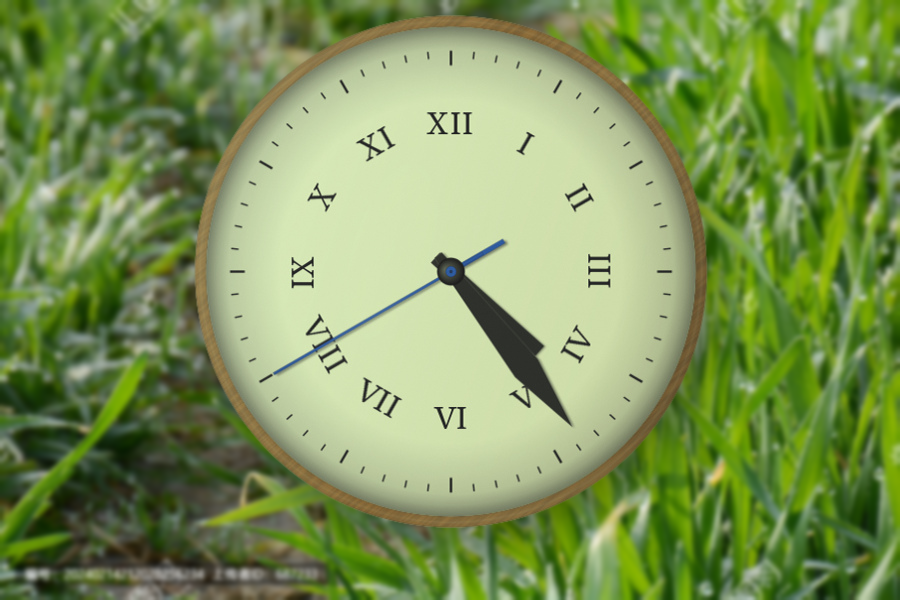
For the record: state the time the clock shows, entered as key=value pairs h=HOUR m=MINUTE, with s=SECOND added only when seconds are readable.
h=4 m=23 s=40
